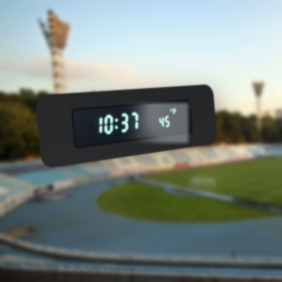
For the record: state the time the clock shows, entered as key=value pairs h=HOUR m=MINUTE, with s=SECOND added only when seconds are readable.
h=10 m=37
